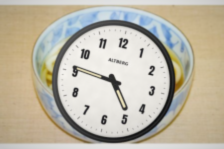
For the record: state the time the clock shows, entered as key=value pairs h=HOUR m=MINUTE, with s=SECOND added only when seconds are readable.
h=4 m=46
